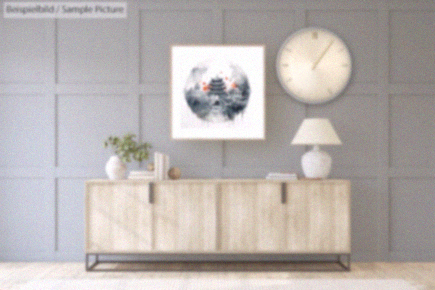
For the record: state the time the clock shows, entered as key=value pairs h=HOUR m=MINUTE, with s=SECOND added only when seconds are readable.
h=1 m=6
